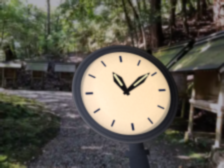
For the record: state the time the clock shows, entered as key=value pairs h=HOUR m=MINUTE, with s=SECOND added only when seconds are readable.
h=11 m=9
